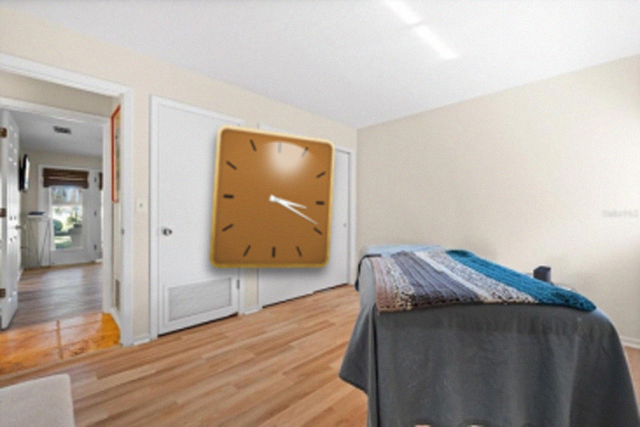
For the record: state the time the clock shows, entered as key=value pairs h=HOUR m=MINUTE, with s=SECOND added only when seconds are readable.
h=3 m=19
